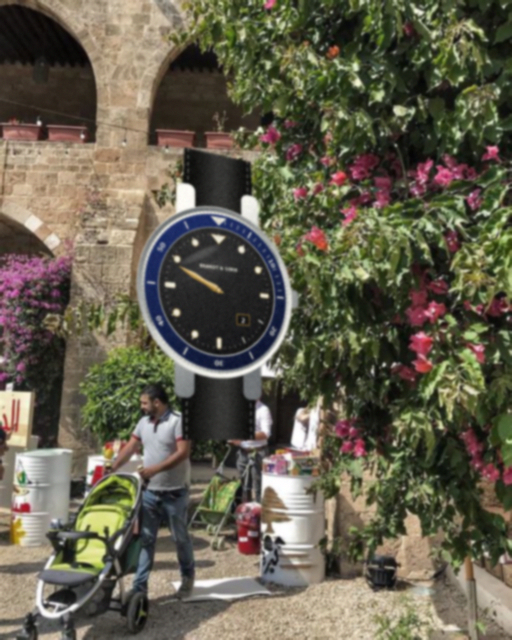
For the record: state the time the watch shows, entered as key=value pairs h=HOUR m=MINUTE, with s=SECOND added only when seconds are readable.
h=9 m=49
